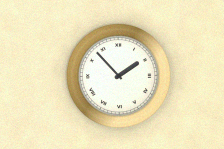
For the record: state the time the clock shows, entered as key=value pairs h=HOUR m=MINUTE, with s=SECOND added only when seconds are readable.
h=1 m=53
